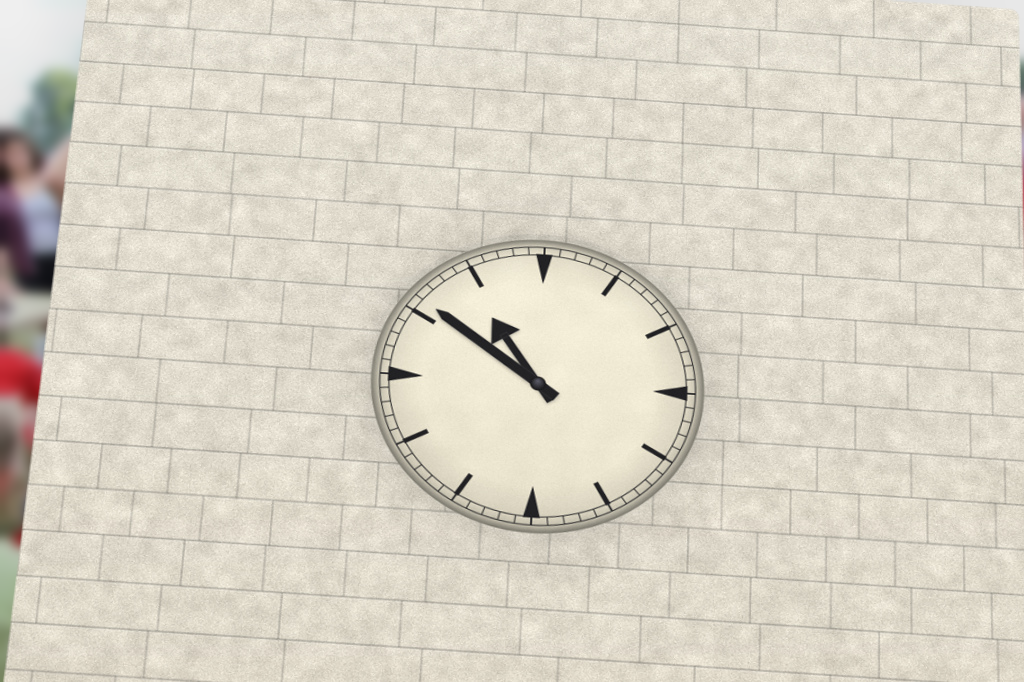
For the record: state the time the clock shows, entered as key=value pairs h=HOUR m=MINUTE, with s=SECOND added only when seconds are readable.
h=10 m=51
